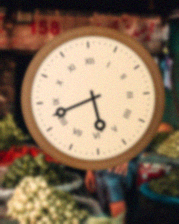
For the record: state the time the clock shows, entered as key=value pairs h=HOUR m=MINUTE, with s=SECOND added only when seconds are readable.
h=5 m=42
